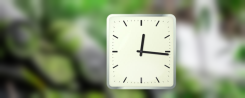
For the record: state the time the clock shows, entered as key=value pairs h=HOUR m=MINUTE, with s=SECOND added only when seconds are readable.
h=12 m=16
